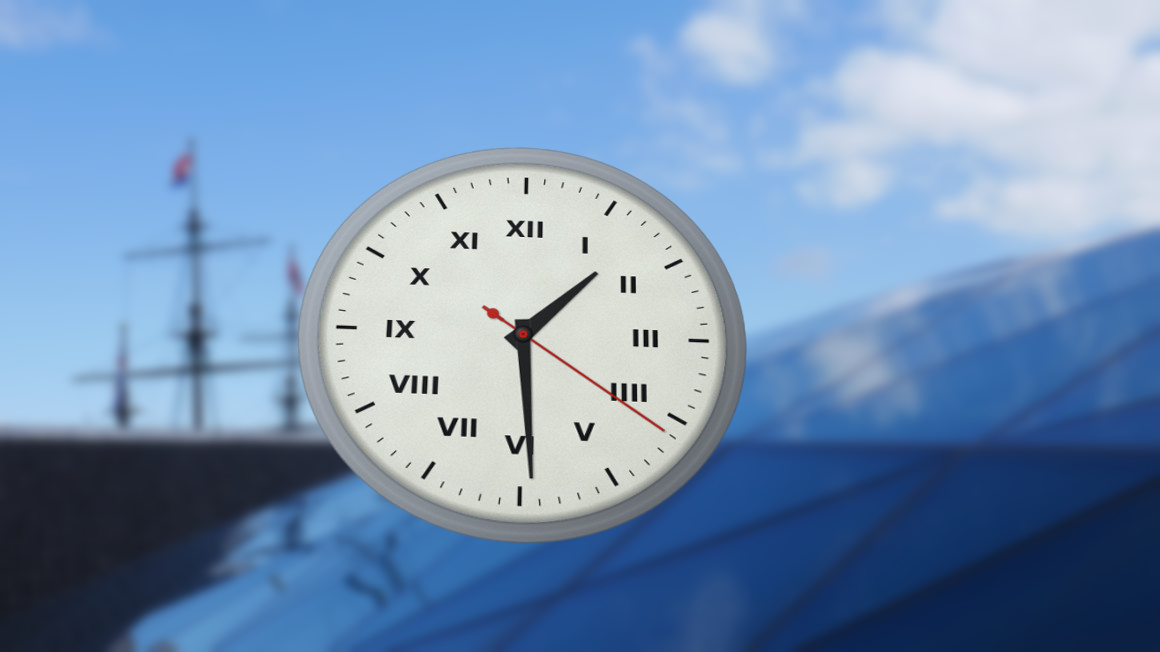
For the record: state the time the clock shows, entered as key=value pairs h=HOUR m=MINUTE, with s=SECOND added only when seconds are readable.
h=1 m=29 s=21
